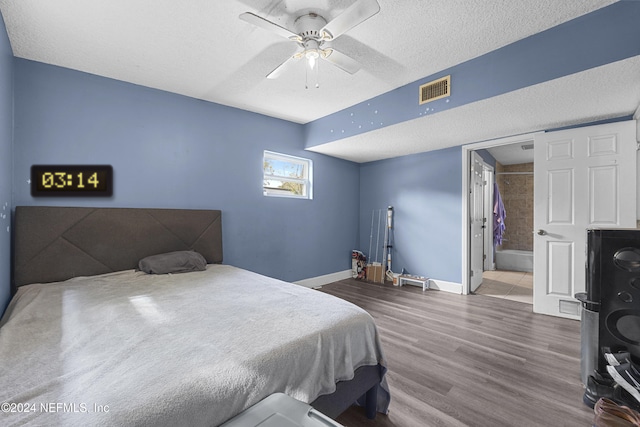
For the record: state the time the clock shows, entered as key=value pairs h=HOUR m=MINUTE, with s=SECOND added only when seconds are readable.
h=3 m=14
